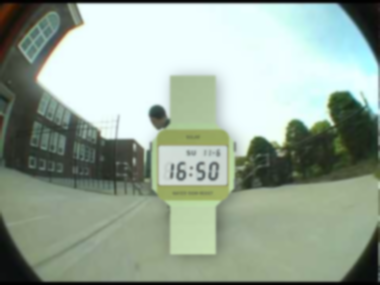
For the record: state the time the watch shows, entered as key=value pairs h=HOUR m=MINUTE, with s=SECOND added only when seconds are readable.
h=16 m=50
